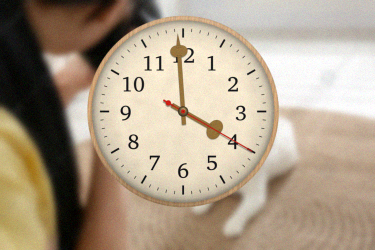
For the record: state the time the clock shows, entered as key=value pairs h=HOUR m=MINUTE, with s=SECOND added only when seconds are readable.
h=3 m=59 s=20
